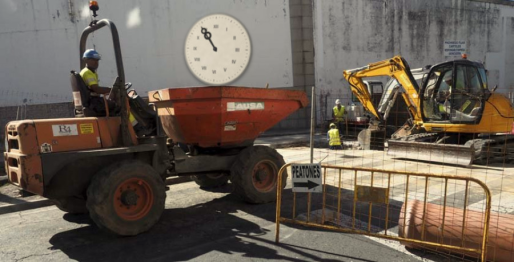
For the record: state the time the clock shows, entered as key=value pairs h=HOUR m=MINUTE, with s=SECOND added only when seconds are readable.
h=10 m=54
